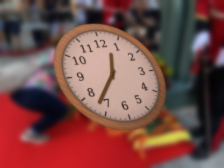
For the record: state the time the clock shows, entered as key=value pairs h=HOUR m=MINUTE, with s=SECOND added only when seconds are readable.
h=12 m=37
